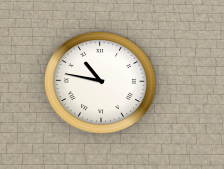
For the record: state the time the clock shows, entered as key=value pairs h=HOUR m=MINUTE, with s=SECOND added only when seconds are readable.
h=10 m=47
